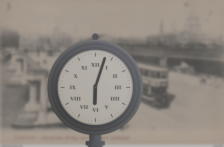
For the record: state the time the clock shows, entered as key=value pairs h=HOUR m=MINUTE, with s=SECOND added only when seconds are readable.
h=6 m=3
